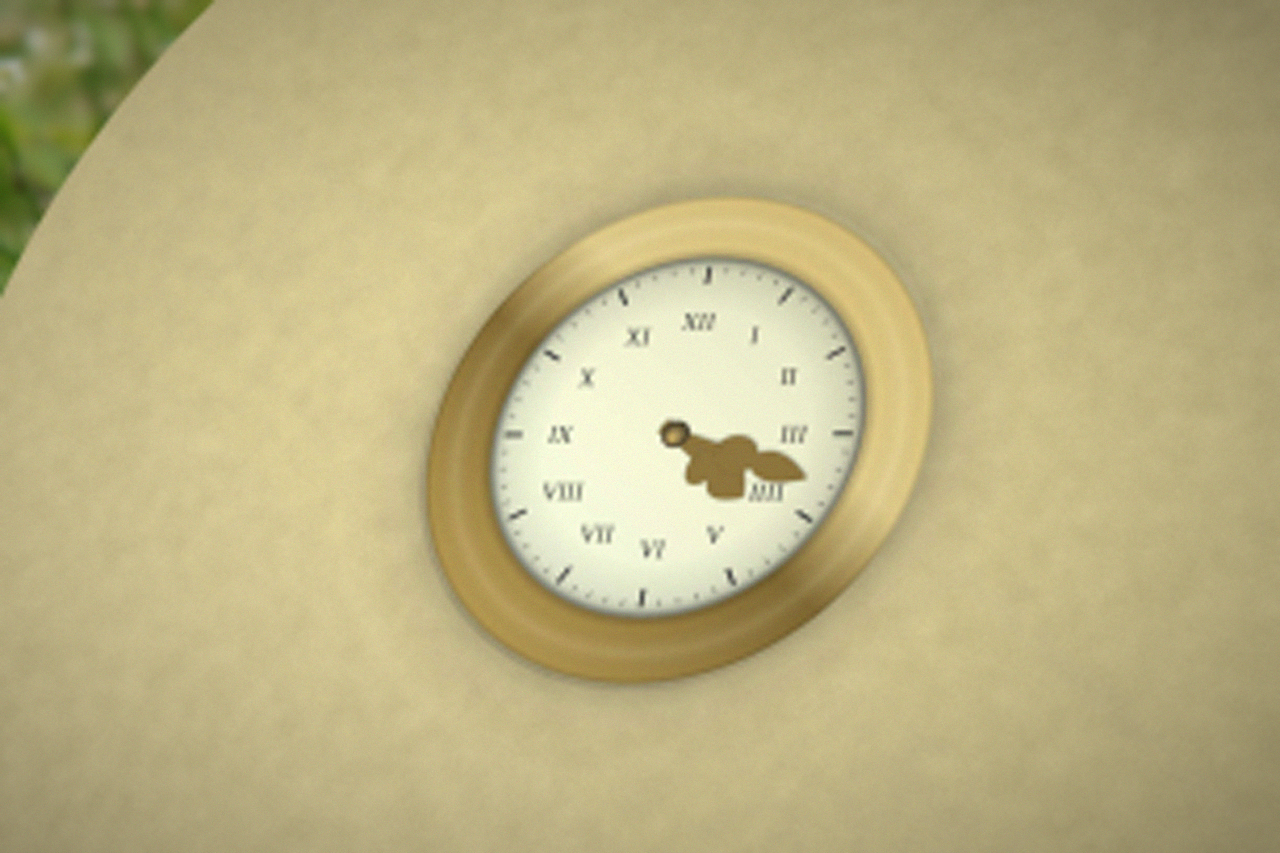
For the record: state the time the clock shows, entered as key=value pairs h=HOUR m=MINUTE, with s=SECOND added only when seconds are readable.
h=4 m=18
